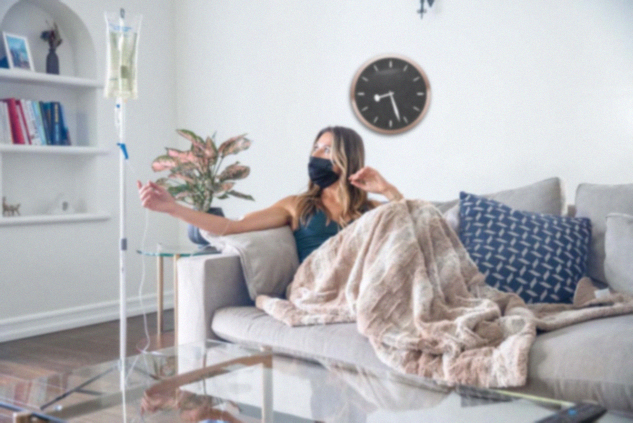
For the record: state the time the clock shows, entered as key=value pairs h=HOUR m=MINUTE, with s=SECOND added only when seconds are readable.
h=8 m=27
